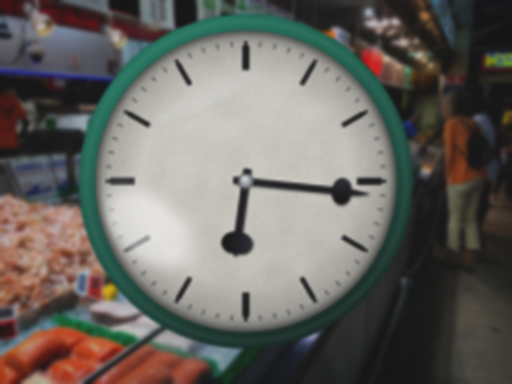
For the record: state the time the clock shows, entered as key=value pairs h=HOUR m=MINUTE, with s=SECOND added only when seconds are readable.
h=6 m=16
